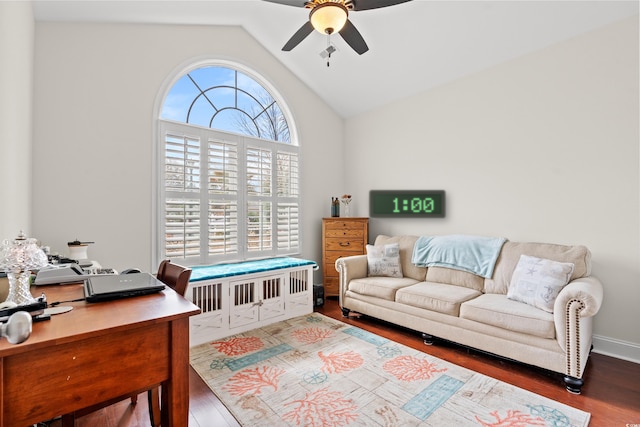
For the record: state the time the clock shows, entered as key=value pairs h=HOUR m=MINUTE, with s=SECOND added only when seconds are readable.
h=1 m=0
